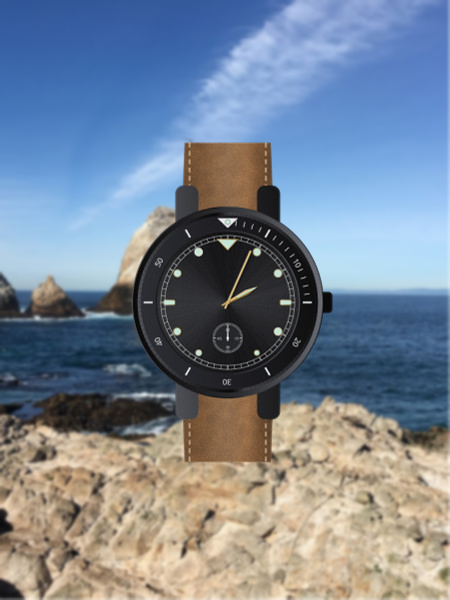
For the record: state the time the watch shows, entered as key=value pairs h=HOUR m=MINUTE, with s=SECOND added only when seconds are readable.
h=2 m=4
